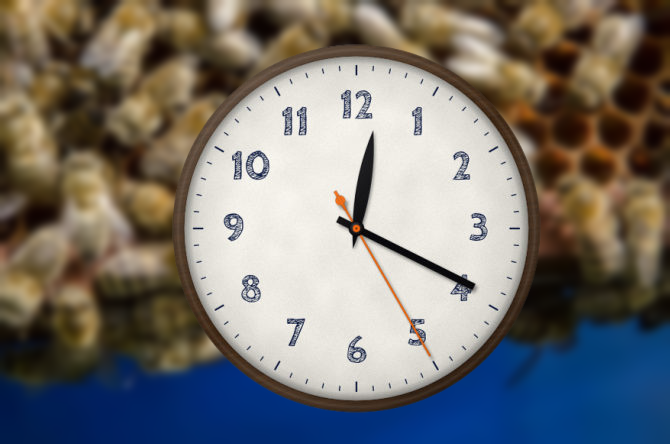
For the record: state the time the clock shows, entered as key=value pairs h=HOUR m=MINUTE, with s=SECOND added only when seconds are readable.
h=12 m=19 s=25
